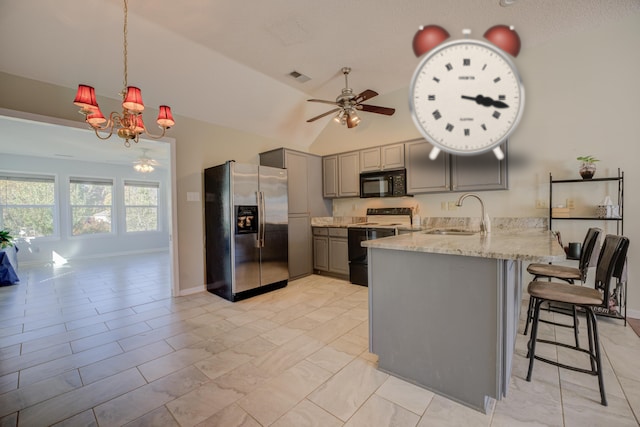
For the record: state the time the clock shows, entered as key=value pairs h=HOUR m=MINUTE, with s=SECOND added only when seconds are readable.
h=3 m=17
